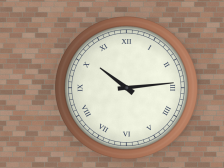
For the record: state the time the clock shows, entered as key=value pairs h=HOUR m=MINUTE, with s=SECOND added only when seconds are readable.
h=10 m=14
